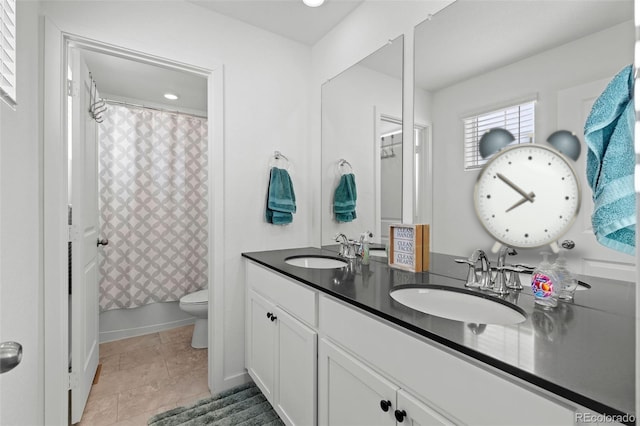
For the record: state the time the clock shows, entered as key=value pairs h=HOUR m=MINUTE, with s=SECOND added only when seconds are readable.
h=7 m=51
